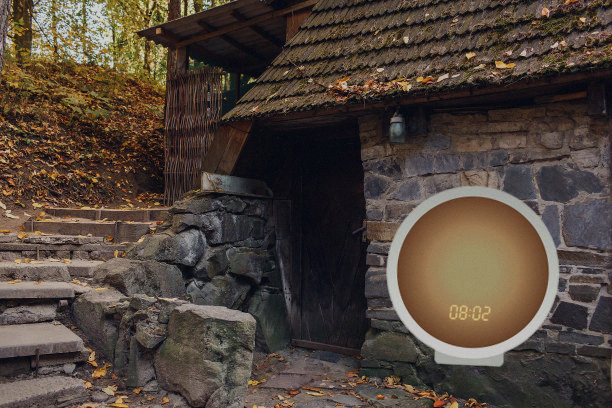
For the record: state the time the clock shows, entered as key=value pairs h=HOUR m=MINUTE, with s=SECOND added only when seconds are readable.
h=8 m=2
